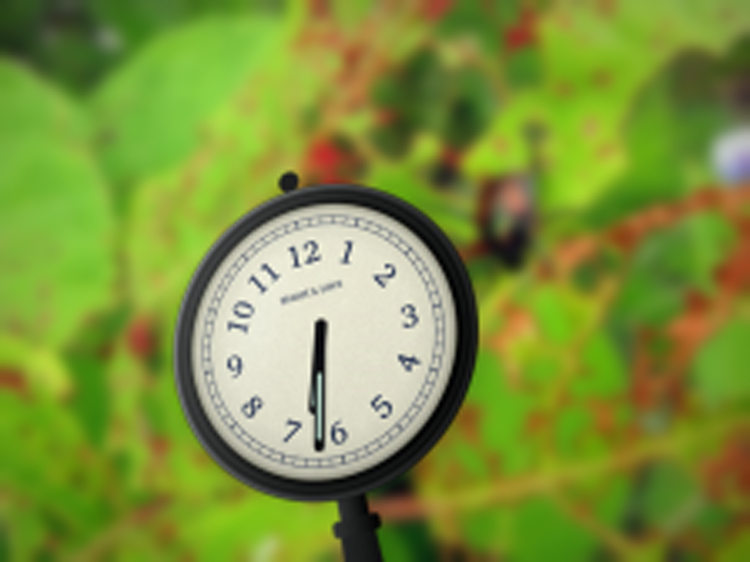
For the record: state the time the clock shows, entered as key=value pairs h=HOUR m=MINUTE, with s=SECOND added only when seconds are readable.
h=6 m=32
